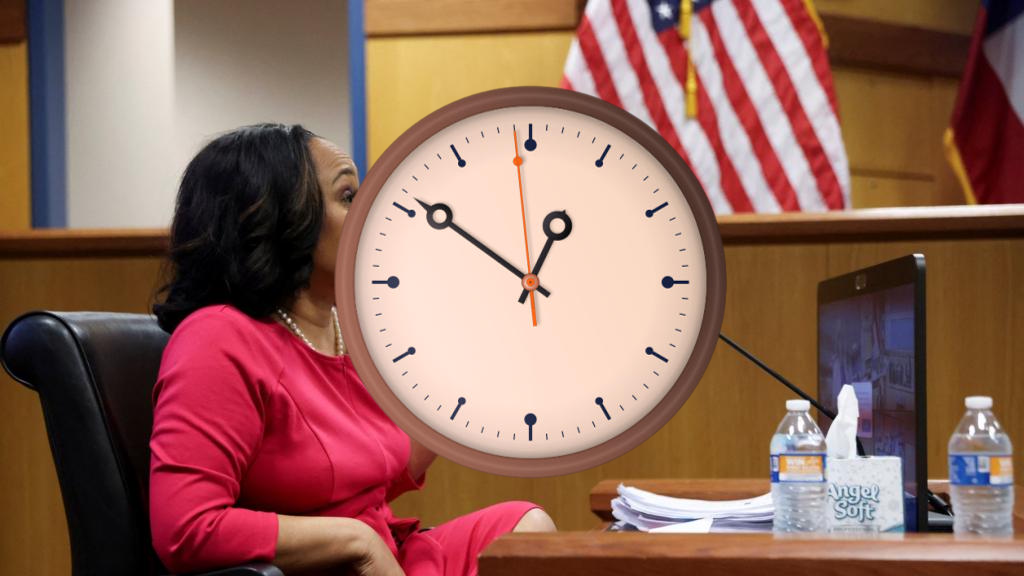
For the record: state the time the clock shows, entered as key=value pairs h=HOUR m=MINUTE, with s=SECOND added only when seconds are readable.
h=12 m=50 s=59
